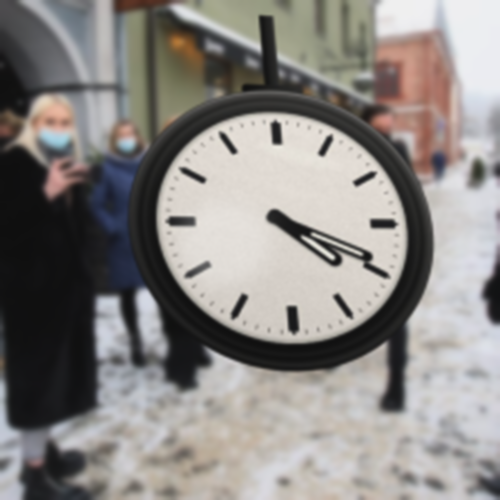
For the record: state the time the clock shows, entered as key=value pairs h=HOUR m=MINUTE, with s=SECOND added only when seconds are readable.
h=4 m=19
